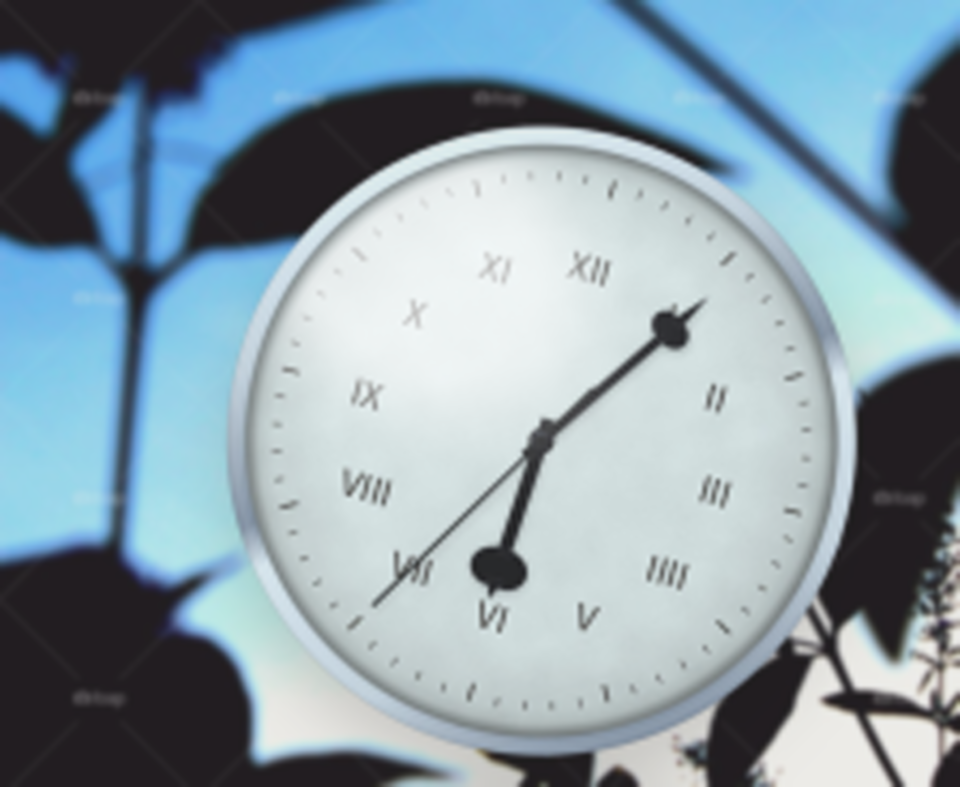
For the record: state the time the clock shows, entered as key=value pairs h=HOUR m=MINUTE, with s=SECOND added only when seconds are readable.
h=6 m=5 s=35
